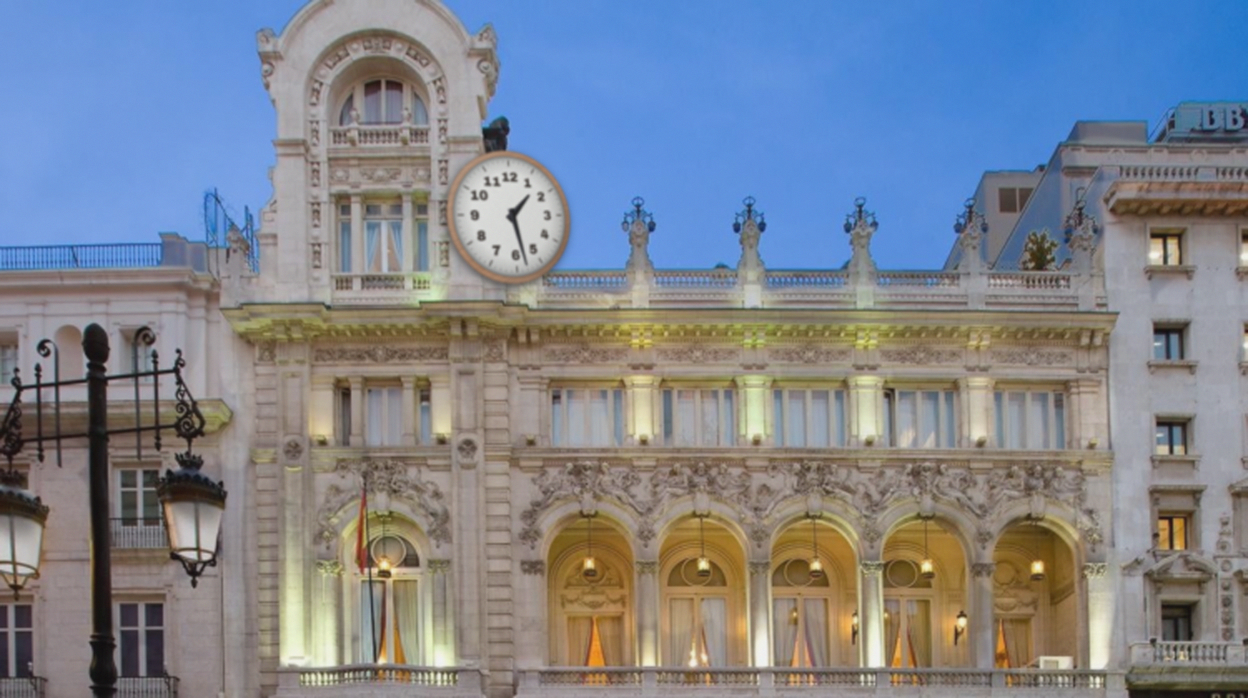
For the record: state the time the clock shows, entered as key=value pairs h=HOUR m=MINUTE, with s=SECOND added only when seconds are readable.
h=1 m=28
